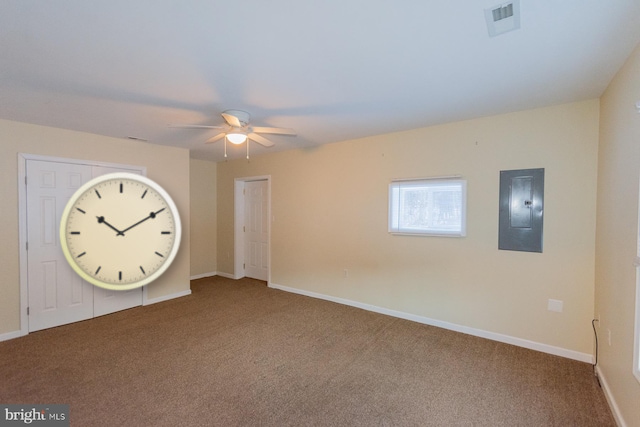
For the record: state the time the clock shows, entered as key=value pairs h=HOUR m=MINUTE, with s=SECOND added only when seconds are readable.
h=10 m=10
